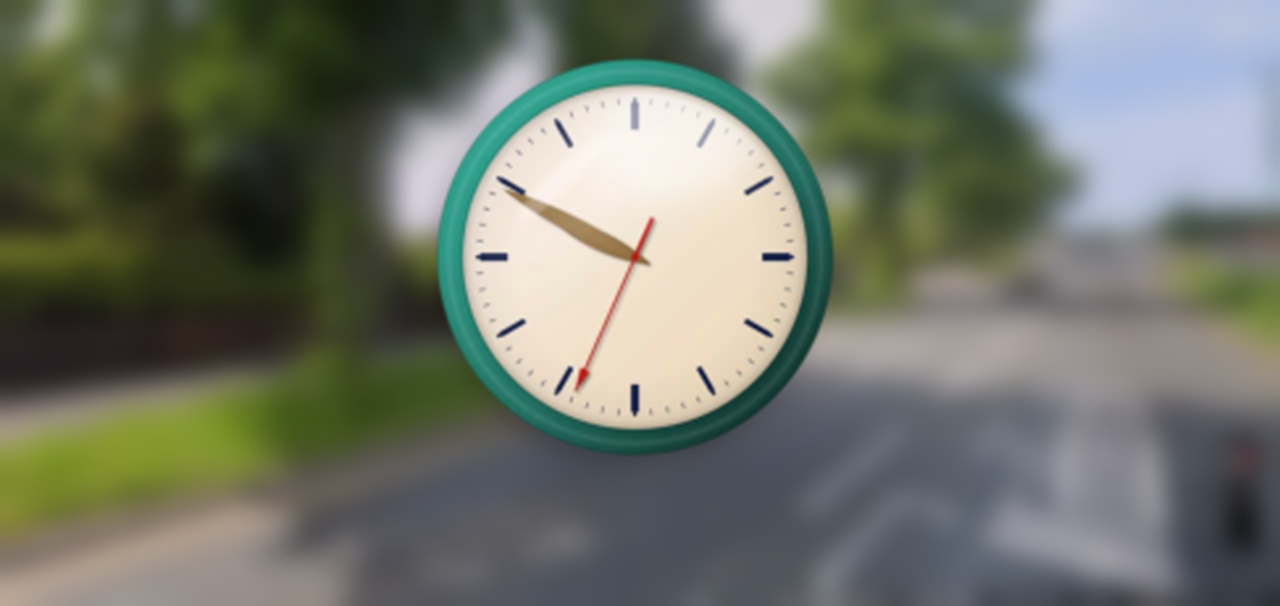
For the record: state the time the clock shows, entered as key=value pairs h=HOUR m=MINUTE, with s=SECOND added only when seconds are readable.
h=9 m=49 s=34
